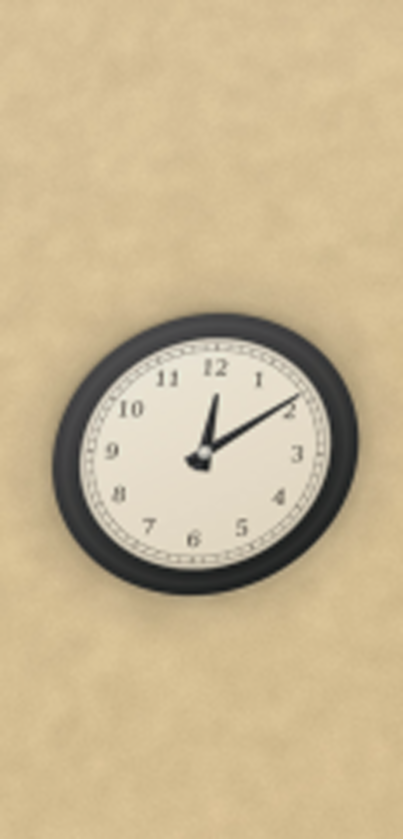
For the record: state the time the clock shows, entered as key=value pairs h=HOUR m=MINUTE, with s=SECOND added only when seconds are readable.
h=12 m=9
